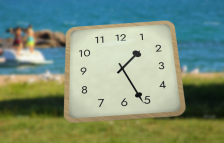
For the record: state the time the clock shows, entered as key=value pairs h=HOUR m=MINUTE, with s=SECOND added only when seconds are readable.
h=1 m=26
